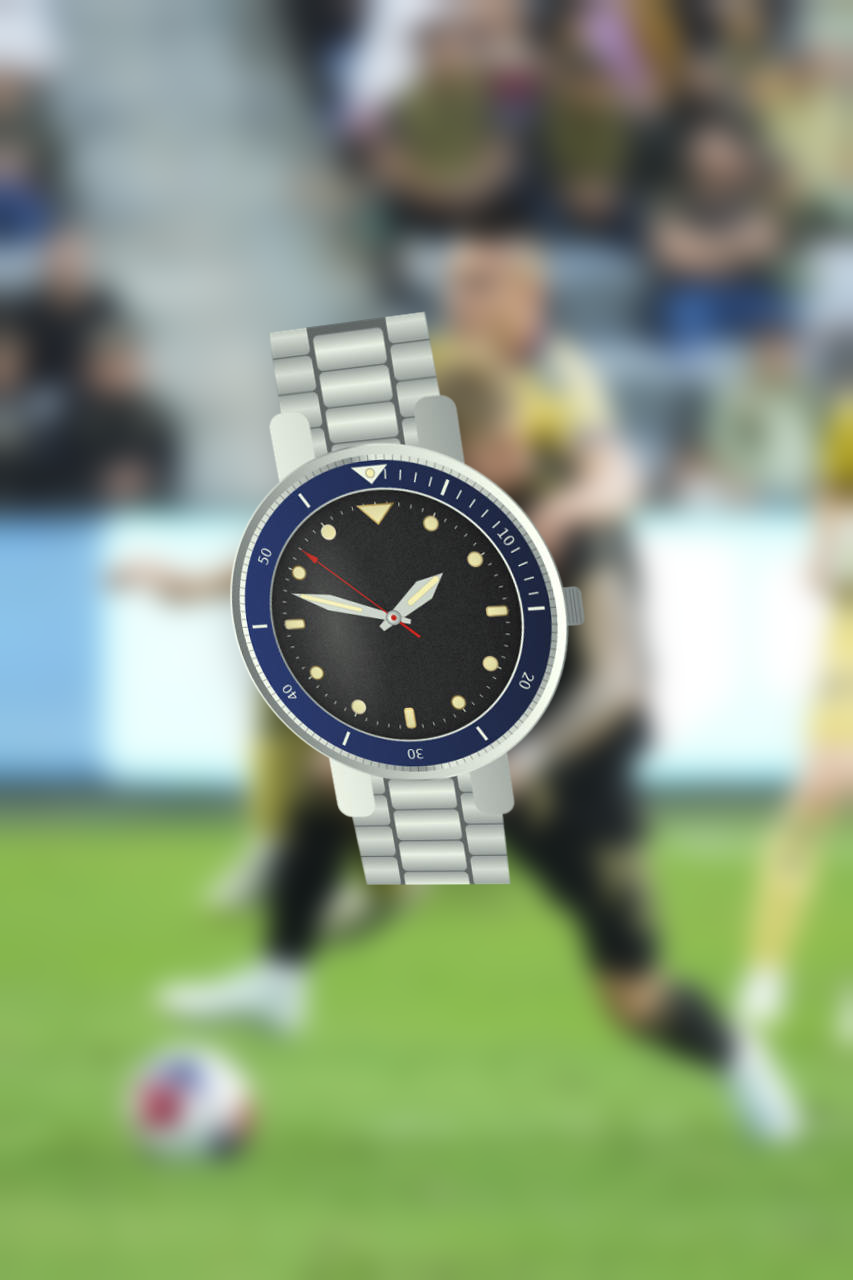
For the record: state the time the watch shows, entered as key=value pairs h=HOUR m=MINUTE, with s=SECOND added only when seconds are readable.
h=1 m=47 s=52
